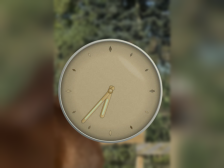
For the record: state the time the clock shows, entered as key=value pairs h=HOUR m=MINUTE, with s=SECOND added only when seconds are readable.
h=6 m=37
